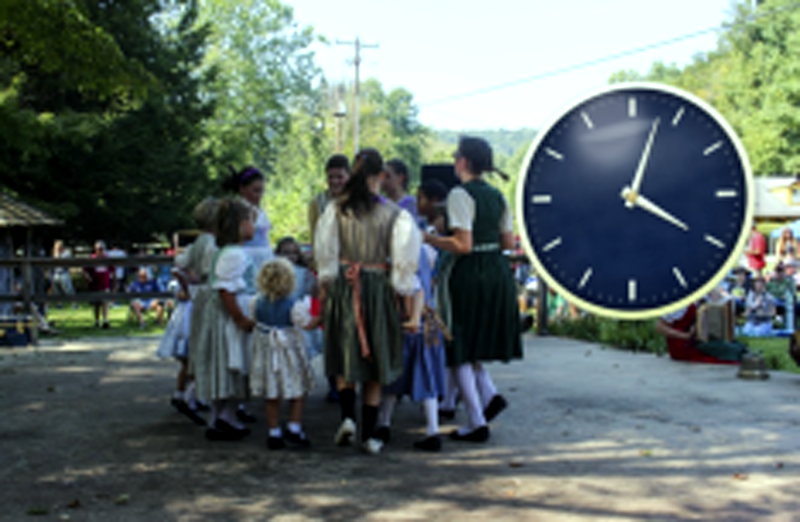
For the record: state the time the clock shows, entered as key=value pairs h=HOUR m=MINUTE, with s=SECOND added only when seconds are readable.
h=4 m=3
